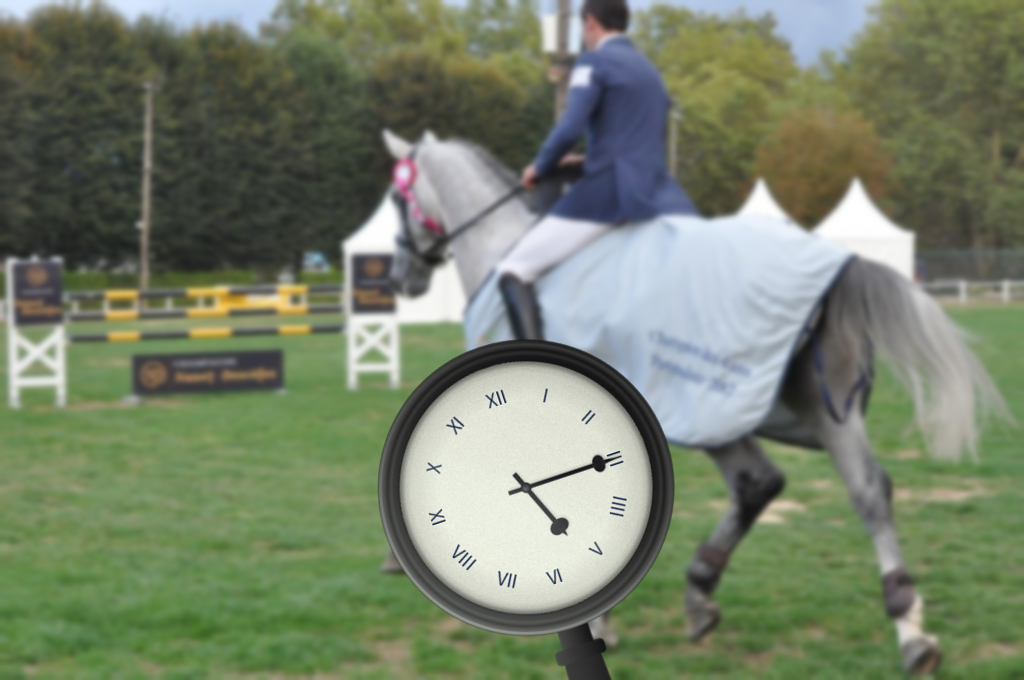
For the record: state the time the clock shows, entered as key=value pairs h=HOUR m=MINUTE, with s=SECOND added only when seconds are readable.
h=5 m=15
